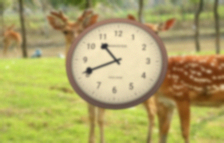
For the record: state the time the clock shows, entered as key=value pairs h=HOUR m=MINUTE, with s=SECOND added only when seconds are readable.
h=10 m=41
